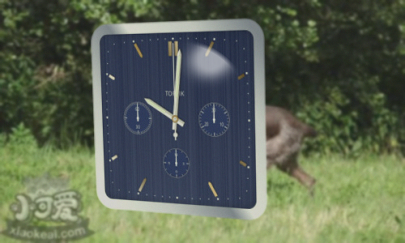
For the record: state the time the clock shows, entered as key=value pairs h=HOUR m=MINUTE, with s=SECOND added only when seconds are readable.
h=10 m=1
